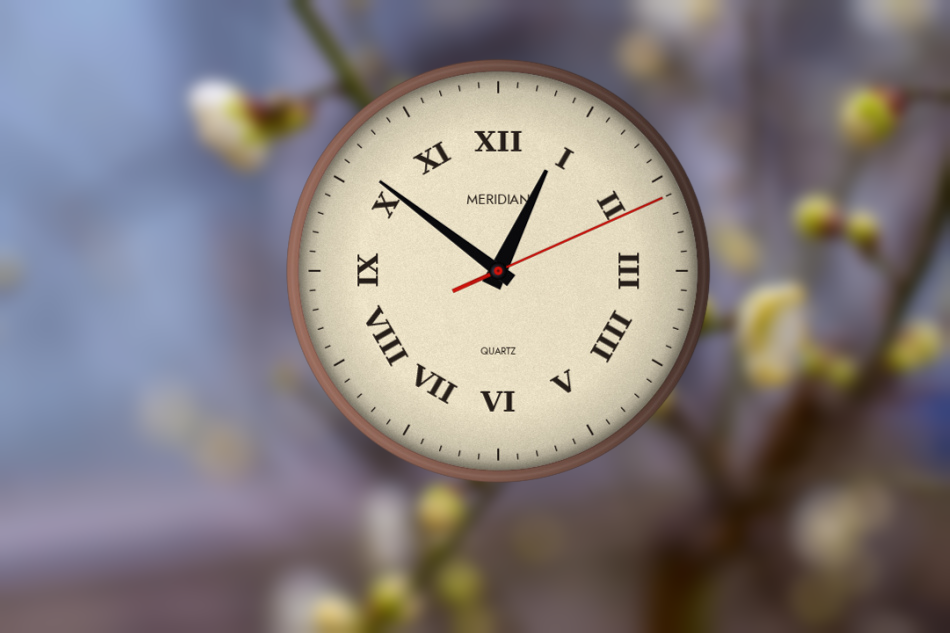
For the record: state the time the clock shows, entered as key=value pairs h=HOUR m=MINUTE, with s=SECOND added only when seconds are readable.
h=12 m=51 s=11
